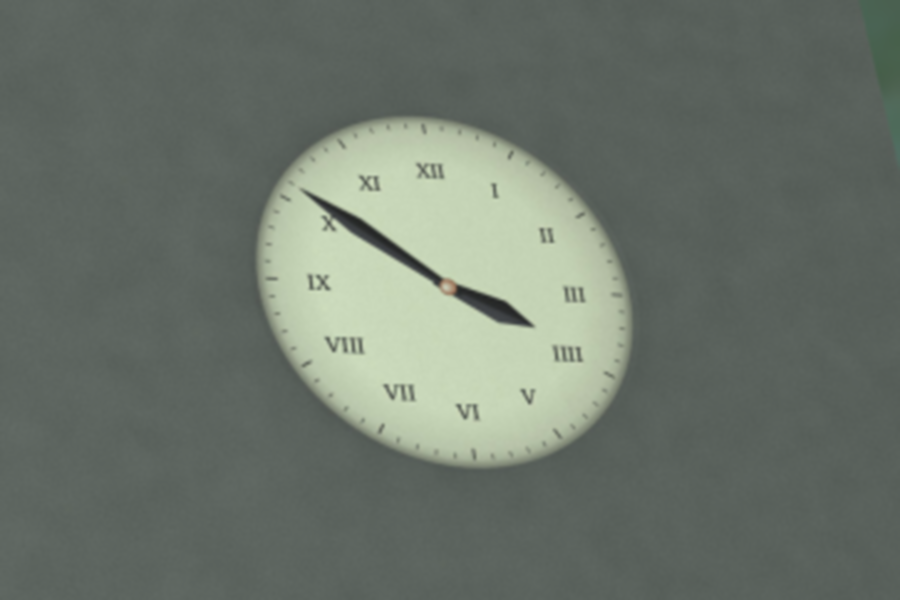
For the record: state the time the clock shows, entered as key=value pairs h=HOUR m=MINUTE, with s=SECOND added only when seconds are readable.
h=3 m=51
